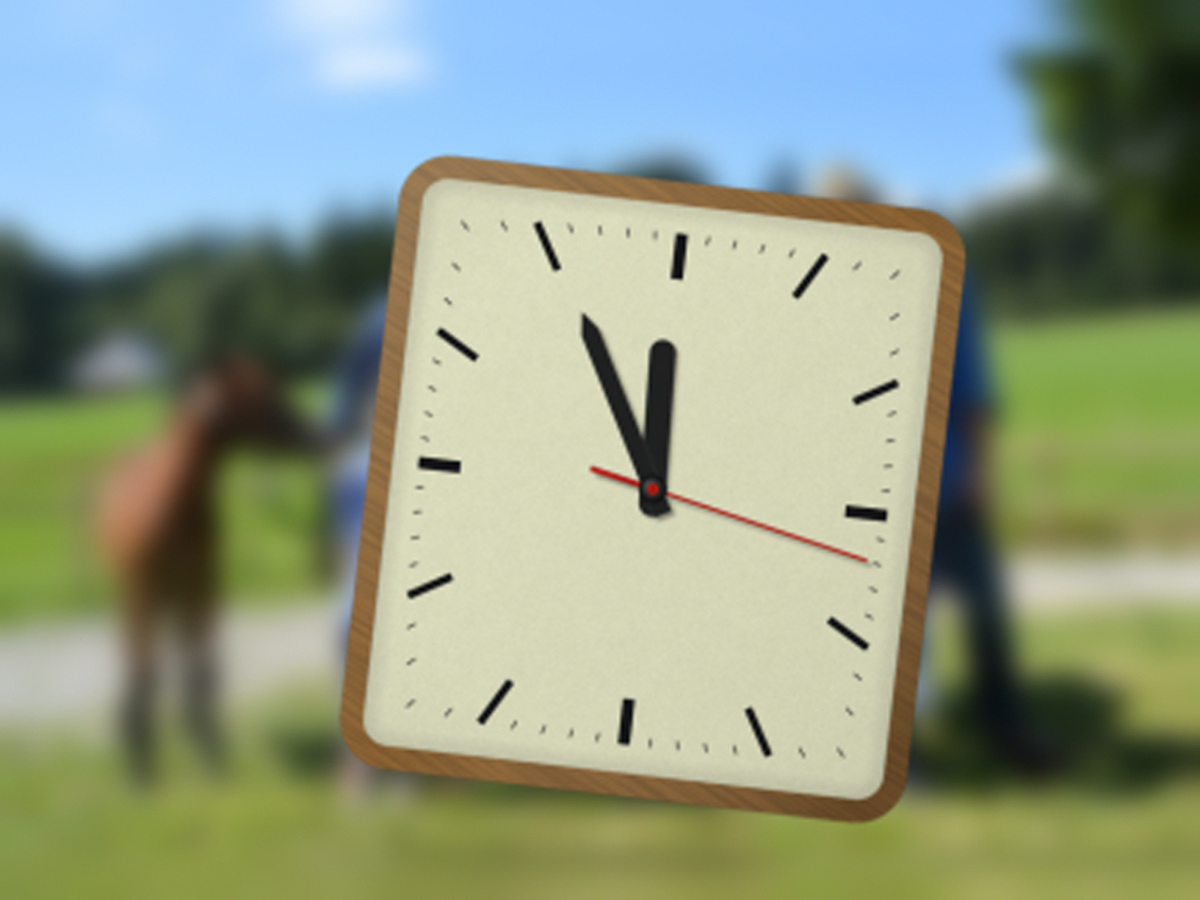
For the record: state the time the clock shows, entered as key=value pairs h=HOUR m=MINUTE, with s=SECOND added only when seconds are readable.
h=11 m=55 s=17
